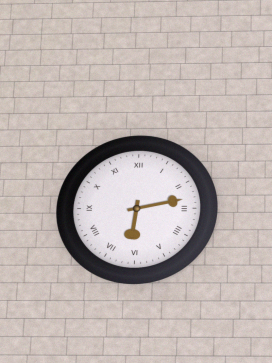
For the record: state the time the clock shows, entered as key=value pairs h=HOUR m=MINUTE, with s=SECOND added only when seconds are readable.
h=6 m=13
